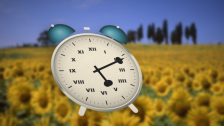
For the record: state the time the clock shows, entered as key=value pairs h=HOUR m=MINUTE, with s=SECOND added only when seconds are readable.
h=5 m=11
